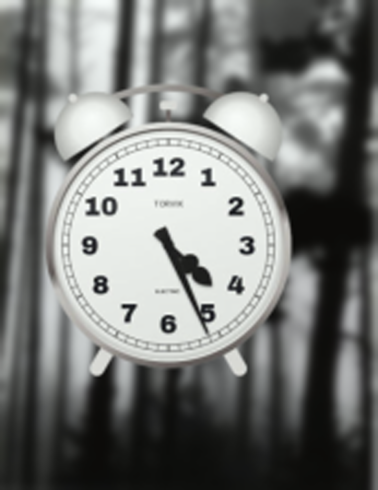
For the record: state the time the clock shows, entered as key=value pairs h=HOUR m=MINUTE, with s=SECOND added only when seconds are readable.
h=4 m=26
